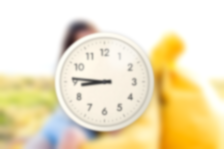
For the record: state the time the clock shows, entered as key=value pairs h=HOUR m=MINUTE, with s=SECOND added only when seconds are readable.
h=8 m=46
